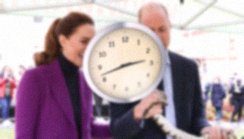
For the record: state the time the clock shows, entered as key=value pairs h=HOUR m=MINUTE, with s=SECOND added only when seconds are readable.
h=2 m=42
